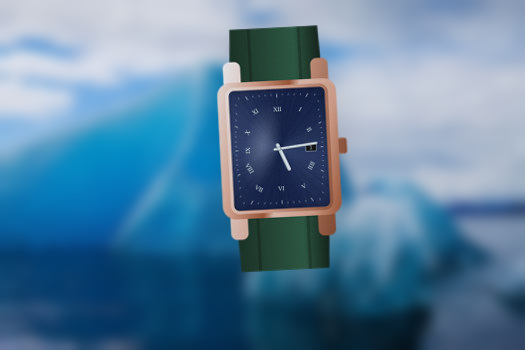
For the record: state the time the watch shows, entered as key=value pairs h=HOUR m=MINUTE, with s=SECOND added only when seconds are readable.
h=5 m=14
